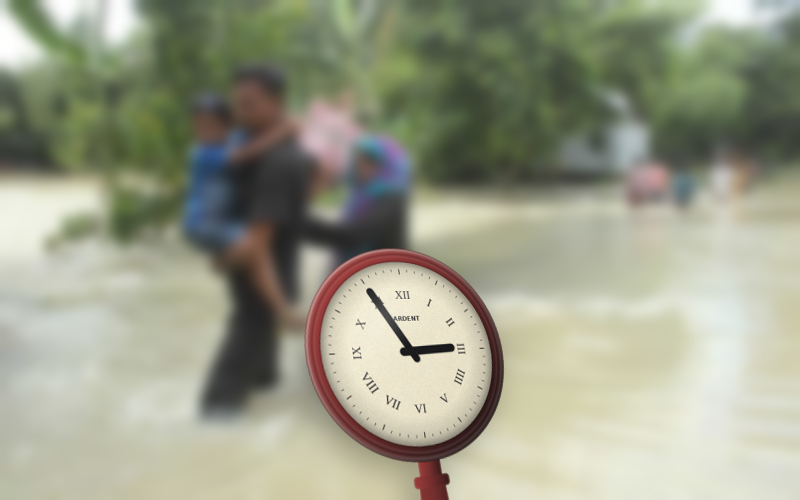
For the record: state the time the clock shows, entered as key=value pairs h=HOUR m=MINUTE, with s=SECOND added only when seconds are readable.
h=2 m=55
